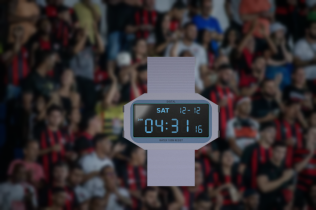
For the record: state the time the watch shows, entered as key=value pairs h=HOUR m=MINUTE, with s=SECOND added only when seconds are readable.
h=4 m=31 s=16
